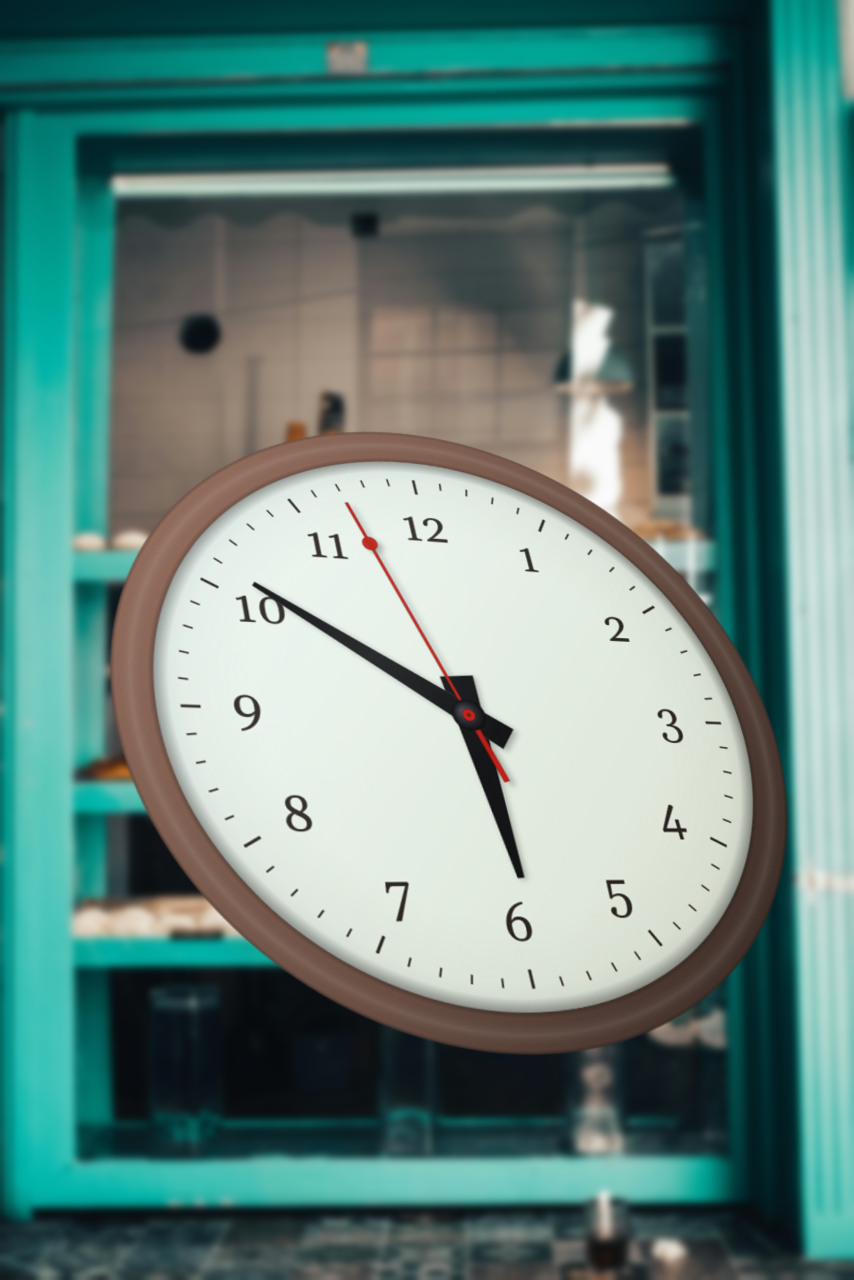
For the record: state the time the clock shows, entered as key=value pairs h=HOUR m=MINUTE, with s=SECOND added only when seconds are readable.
h=5 m=50 s=57
